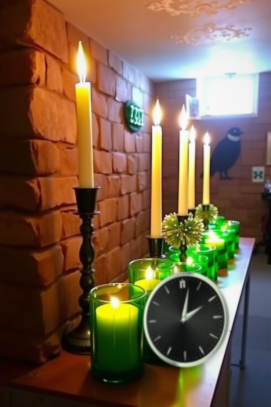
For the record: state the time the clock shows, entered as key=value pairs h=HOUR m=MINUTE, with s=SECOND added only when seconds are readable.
h=2 m=2
